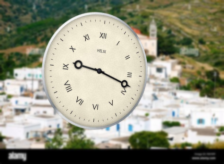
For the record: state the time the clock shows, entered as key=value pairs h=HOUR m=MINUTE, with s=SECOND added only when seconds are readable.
h=9 m=18
